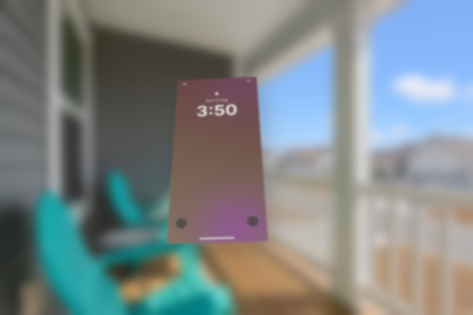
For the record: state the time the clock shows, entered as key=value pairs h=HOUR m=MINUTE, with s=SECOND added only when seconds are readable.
h=3 m=50
